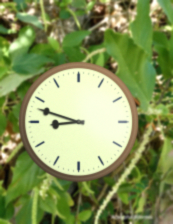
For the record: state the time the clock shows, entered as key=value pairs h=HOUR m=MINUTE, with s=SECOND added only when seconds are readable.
h=8 m=48
